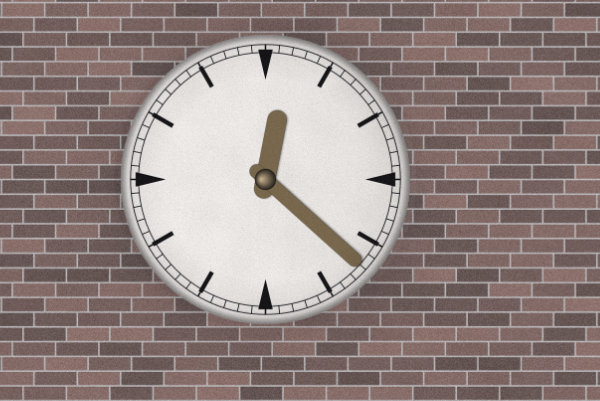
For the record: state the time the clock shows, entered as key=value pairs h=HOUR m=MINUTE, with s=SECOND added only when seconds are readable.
h=12 m=22
